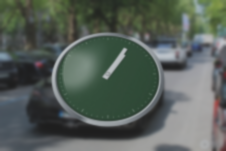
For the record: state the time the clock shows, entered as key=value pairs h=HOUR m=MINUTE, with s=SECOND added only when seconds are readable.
h=1 m=5
